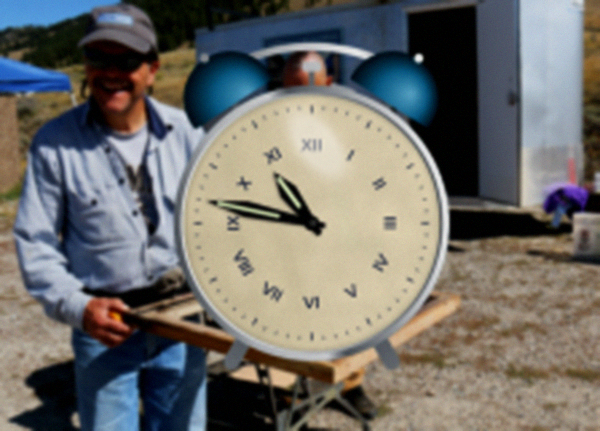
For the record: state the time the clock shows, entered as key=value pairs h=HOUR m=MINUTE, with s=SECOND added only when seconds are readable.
h=10 m=47
